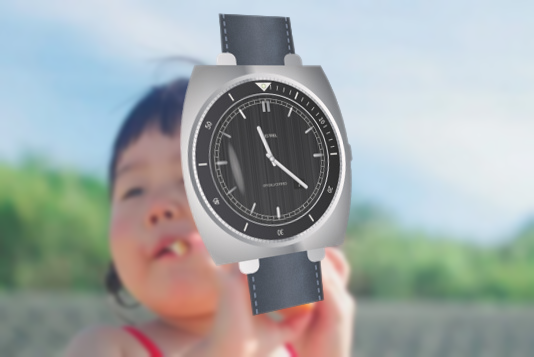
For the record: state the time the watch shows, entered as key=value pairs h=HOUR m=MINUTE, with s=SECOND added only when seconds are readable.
h=11 m=22
